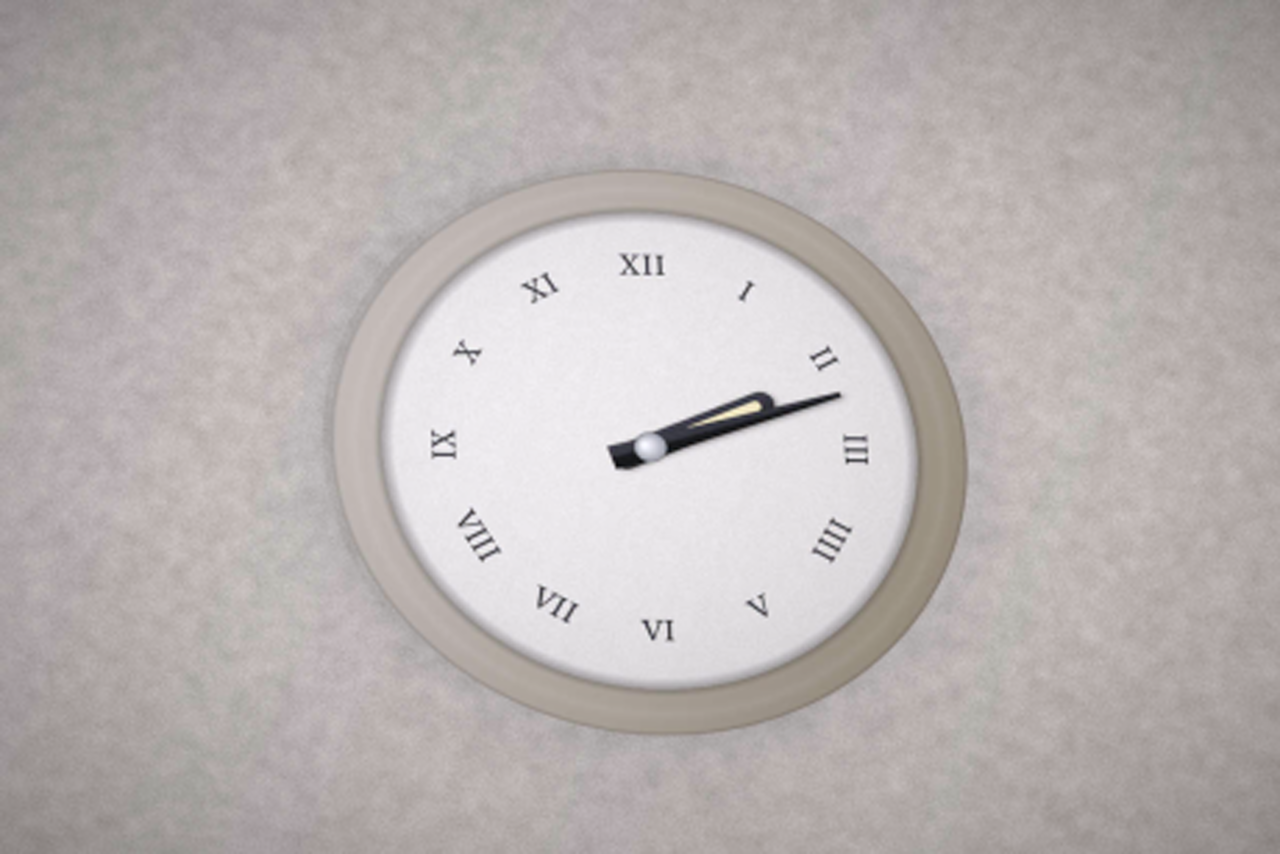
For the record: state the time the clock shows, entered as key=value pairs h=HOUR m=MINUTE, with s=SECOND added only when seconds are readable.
h=2 m=12
